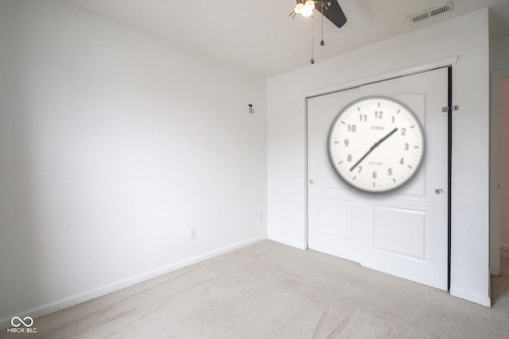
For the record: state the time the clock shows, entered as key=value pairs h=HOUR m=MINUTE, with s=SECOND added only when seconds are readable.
h=1 m=37
